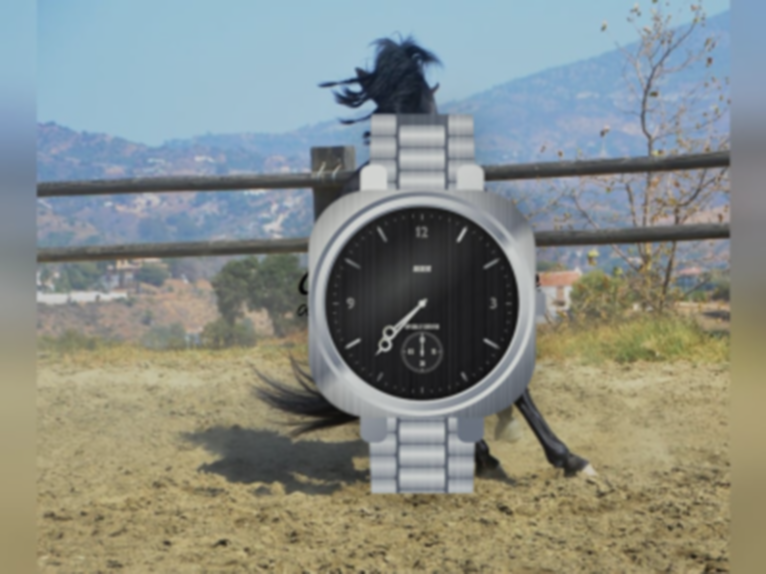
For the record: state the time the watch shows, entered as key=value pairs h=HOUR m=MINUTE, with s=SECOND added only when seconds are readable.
h=7 m=37
